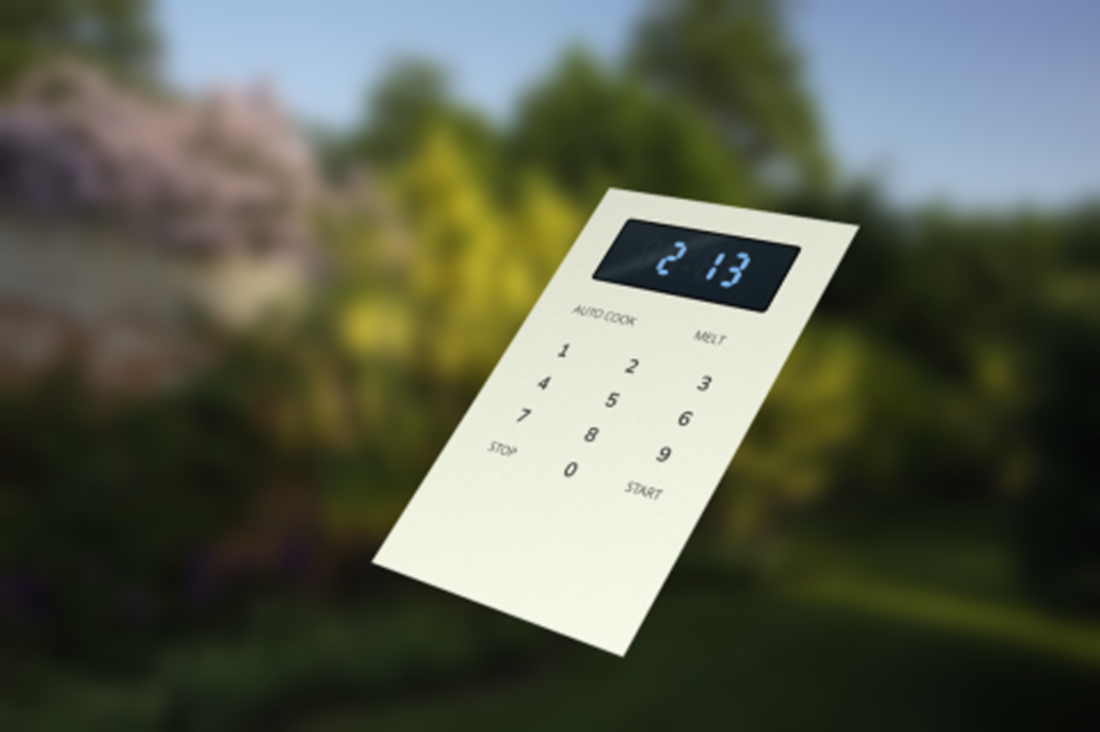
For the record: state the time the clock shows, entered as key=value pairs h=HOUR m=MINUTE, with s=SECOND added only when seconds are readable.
h=2 m=13
